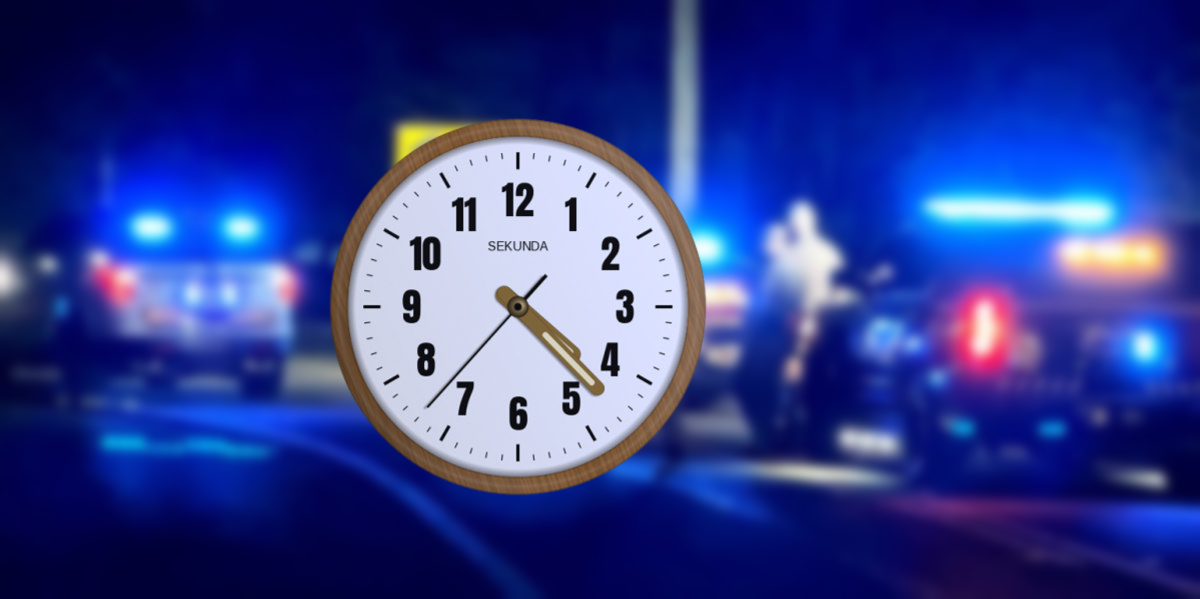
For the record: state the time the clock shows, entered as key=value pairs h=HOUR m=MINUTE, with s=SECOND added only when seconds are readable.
h=4 m=22 s=37
